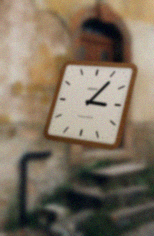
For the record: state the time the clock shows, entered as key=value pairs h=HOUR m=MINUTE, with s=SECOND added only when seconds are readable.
h=3 m=6
